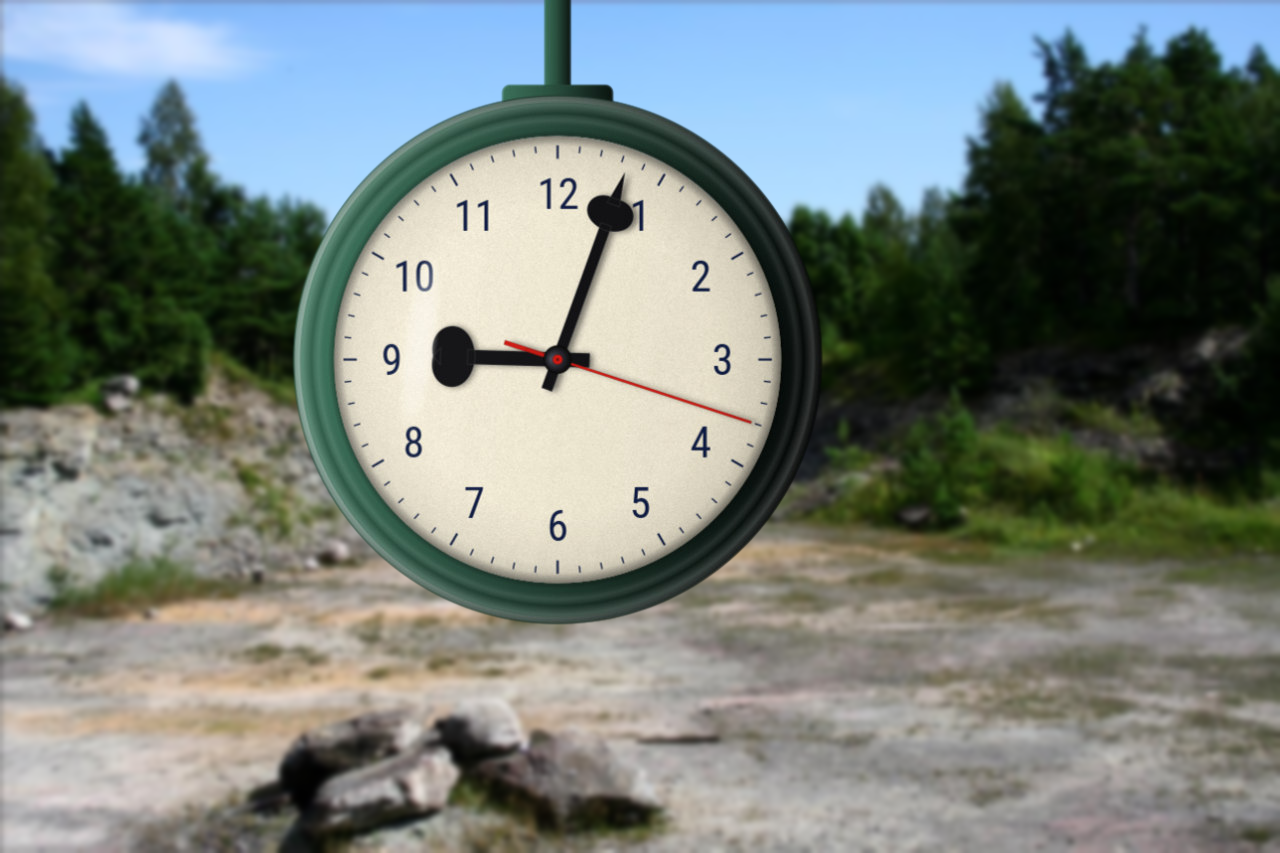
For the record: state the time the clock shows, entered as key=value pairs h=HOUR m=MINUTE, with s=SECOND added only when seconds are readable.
h=9 m=3 s=18
